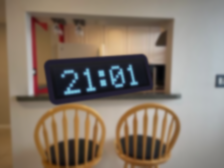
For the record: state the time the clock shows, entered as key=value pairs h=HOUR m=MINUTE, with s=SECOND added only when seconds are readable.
h=21 m=1
